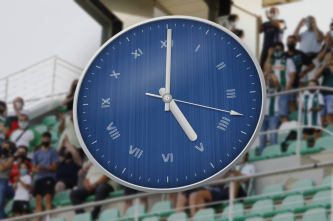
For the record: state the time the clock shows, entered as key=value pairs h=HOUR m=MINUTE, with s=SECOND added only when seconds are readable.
h=5 m=0 s=18
